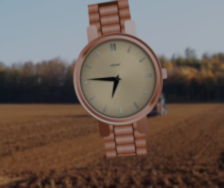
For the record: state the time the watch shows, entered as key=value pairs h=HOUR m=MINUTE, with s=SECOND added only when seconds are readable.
h=6 m=46
